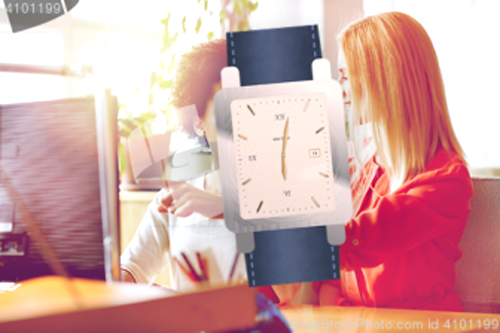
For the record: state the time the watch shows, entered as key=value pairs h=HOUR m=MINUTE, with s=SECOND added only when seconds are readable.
h=6 m=2
